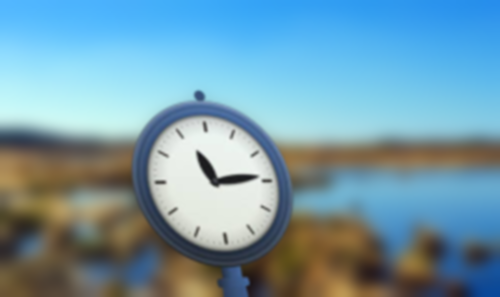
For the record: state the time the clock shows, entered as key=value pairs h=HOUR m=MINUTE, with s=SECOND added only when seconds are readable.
h=11 m=14
